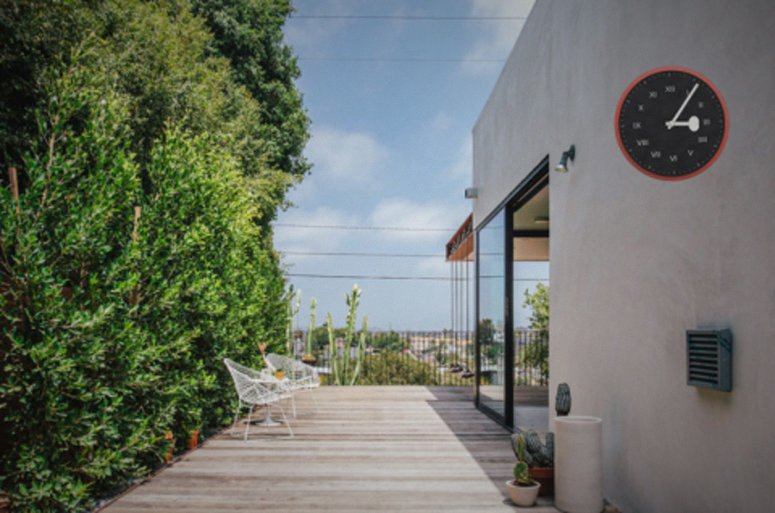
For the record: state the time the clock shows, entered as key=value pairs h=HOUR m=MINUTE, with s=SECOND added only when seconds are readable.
h=3 m=6
